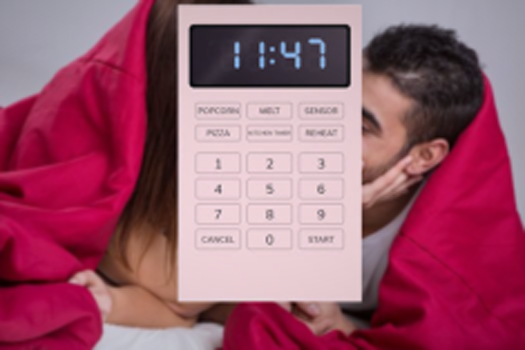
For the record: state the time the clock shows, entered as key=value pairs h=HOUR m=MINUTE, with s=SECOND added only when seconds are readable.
h=11 m=47
